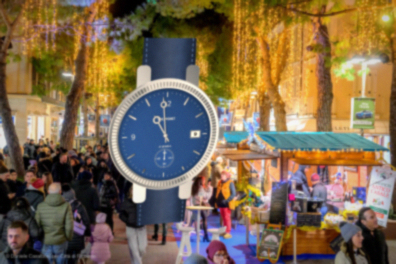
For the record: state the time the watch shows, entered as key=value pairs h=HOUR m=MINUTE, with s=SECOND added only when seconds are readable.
h=10 m=59
